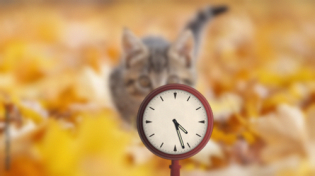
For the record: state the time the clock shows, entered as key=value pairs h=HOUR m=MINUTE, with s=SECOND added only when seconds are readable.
h=4 m=27
